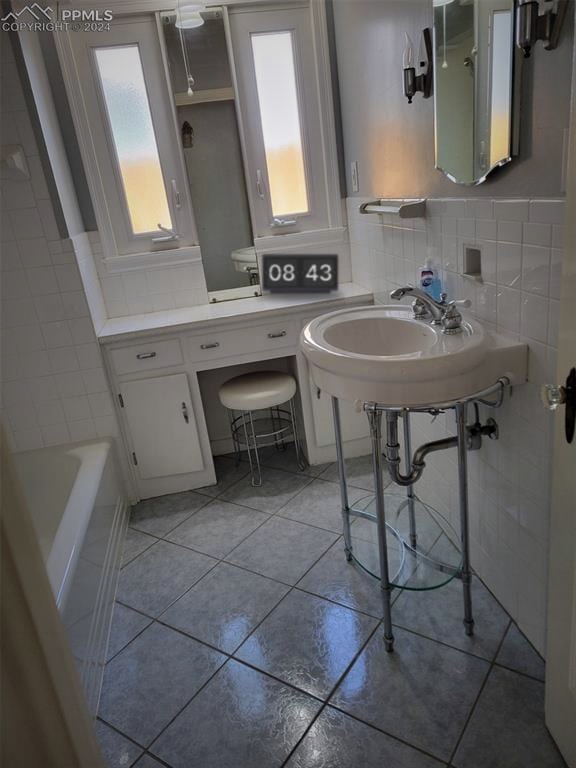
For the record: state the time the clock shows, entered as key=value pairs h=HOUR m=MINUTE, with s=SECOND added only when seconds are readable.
h=8 m=43
